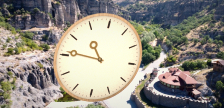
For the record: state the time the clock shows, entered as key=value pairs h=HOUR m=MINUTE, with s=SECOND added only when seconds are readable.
h=10 m=46
